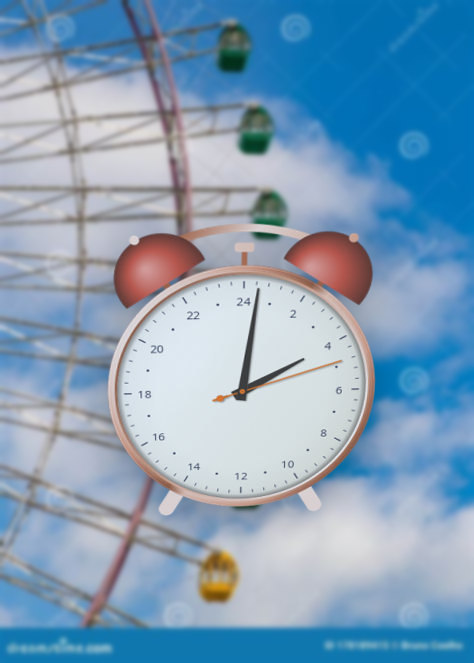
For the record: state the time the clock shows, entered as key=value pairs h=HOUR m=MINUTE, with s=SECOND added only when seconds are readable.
h=4 m=1 s=12
